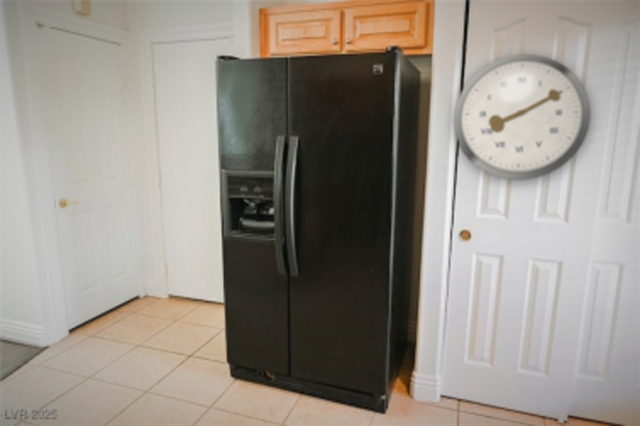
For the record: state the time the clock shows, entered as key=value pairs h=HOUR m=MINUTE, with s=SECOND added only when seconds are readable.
h=8 m=10
